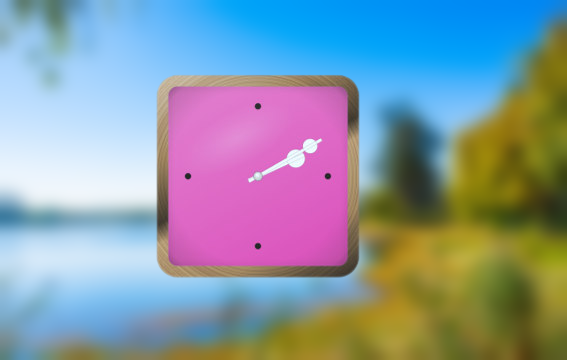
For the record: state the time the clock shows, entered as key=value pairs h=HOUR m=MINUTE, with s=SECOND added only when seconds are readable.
h=2 m=10
